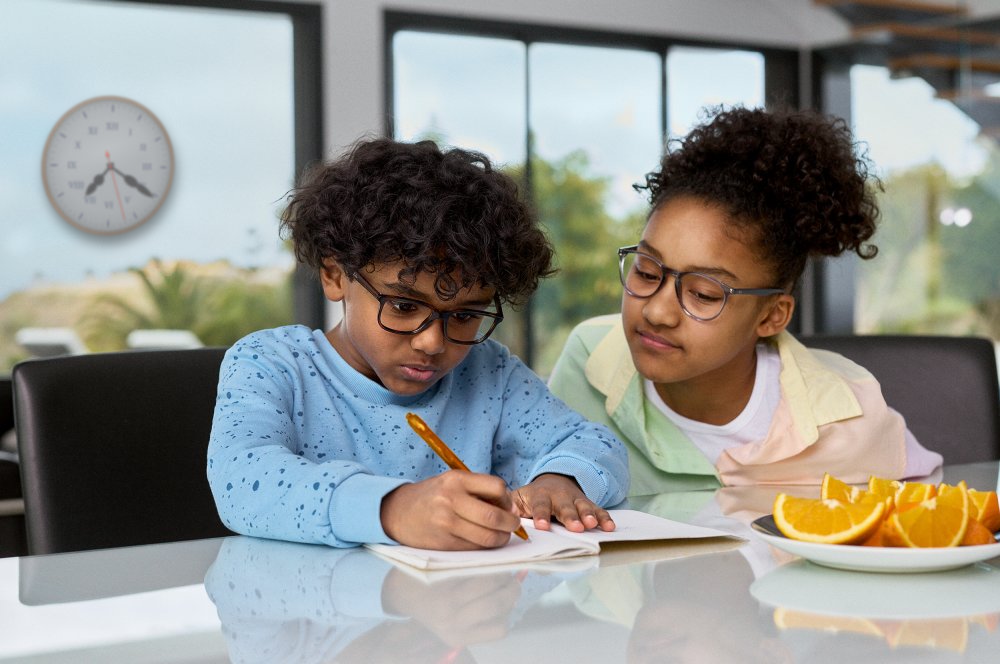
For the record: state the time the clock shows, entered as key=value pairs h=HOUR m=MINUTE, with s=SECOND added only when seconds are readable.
h=7 m=20 s=27
